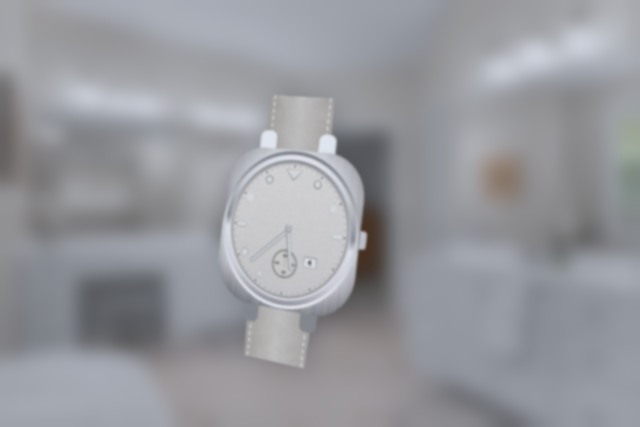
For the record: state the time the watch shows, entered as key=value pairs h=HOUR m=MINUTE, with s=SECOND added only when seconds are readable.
h=5 m=38
